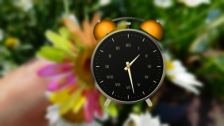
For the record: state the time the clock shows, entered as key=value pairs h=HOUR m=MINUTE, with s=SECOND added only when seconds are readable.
h=1 m=28
